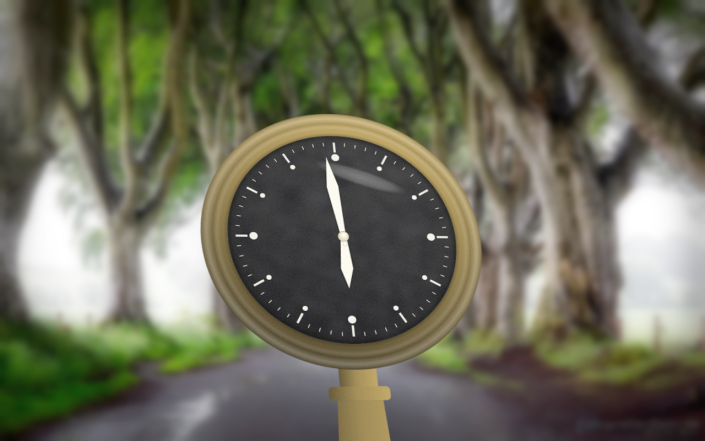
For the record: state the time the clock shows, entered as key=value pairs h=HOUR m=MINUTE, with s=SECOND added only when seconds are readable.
h=5 m=59
